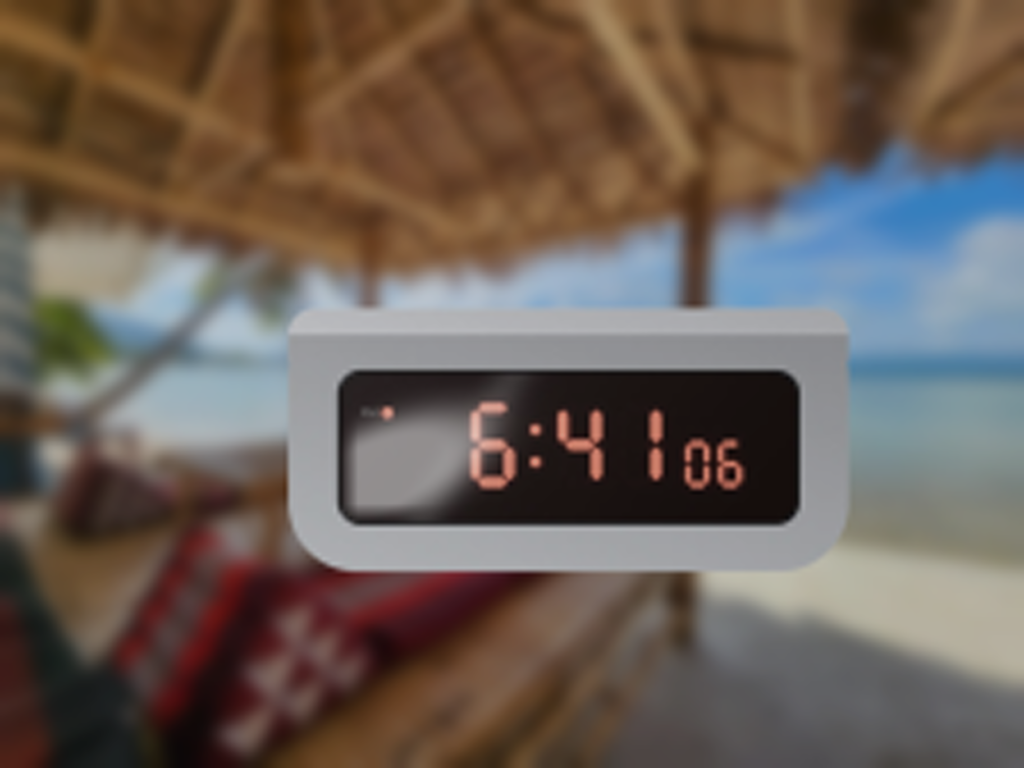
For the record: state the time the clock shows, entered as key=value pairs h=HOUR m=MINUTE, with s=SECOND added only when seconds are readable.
h=6 m=41 s=6
